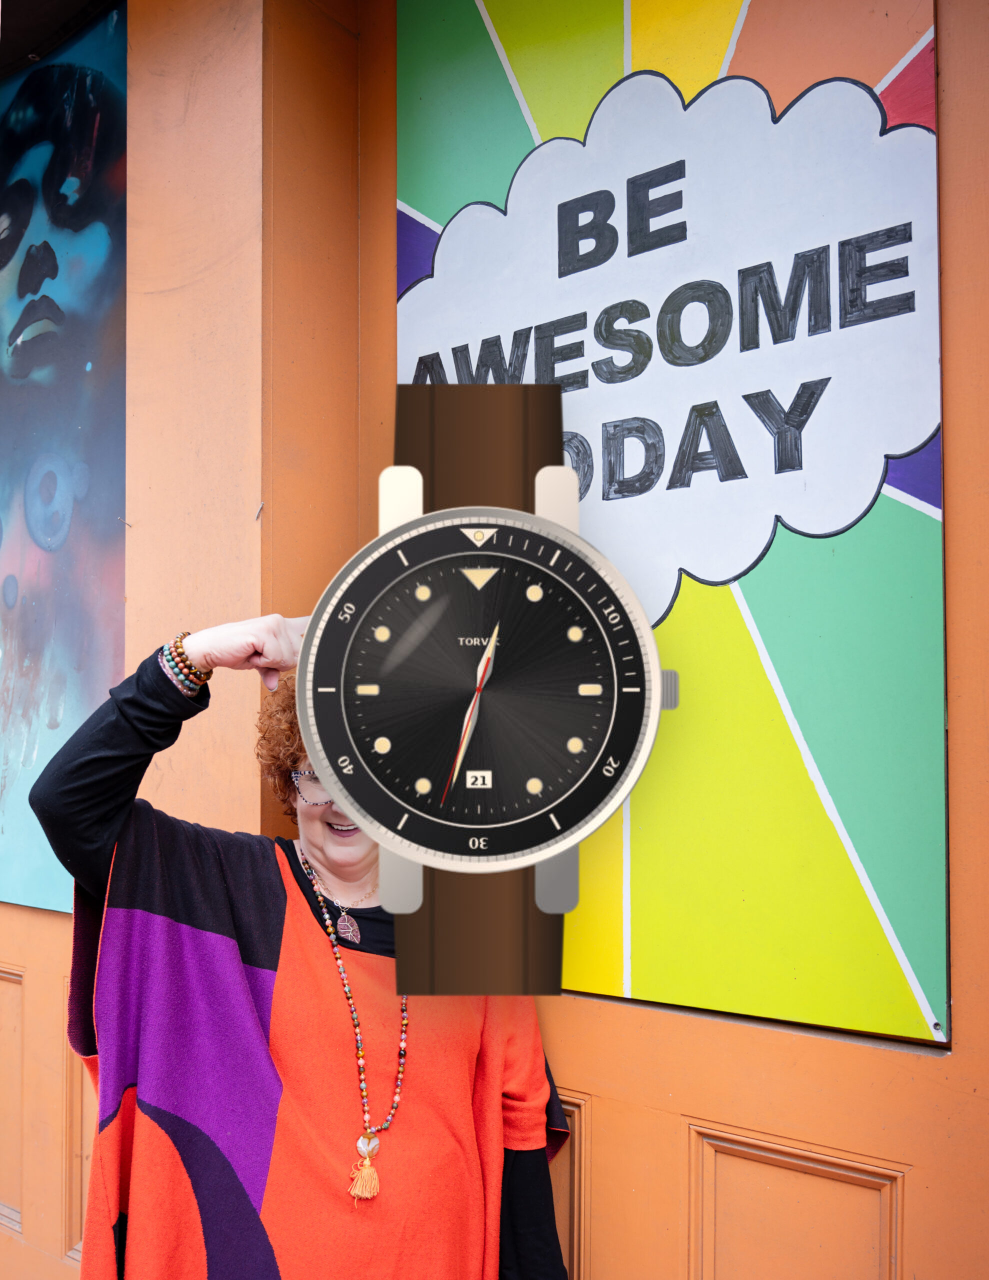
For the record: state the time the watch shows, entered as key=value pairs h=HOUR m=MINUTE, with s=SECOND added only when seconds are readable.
h=12 m=32 s=33
